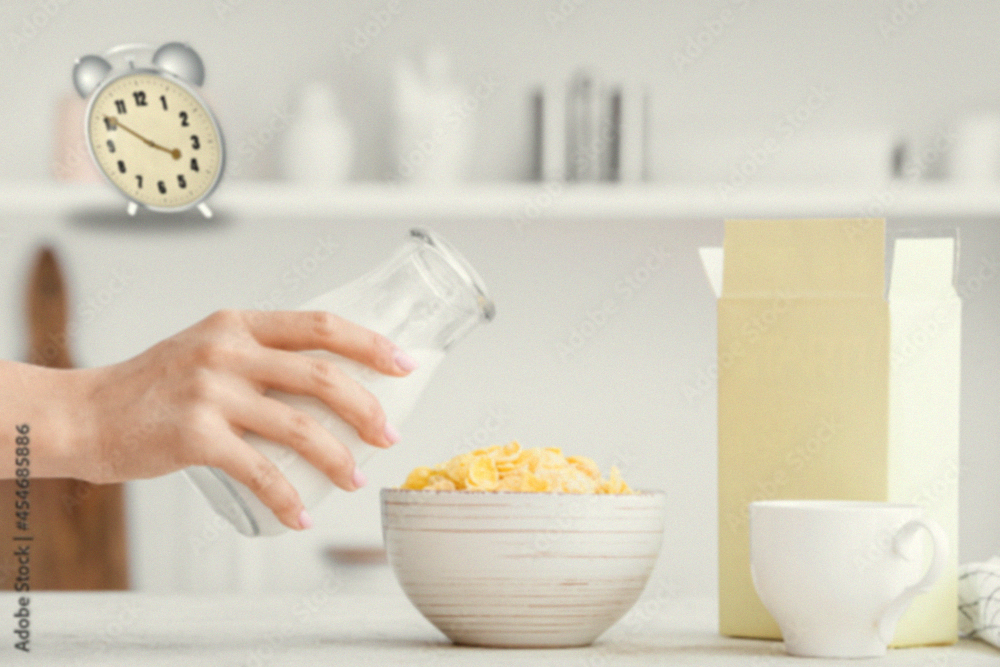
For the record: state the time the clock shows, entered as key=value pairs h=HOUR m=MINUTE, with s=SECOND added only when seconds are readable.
h=3 m=51
